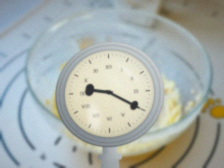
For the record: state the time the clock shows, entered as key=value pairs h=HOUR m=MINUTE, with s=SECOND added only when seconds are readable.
h=9 m=20
